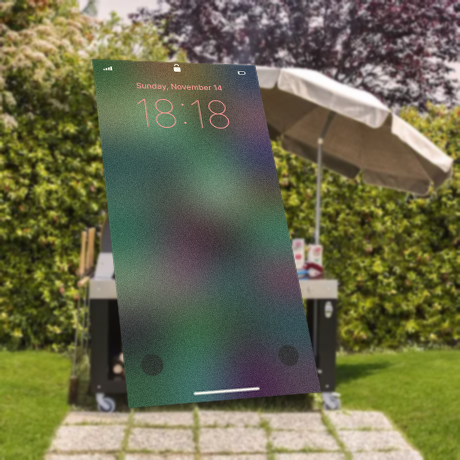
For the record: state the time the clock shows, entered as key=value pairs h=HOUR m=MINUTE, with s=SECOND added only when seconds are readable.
h=18 m=18
